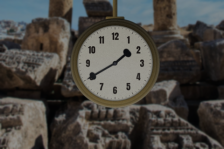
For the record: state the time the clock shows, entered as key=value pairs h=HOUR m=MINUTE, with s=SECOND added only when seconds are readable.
h=1 m=40
